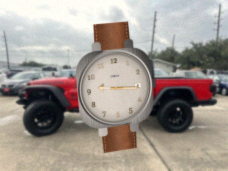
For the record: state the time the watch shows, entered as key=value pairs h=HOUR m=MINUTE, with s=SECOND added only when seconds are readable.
h=9 m=16
